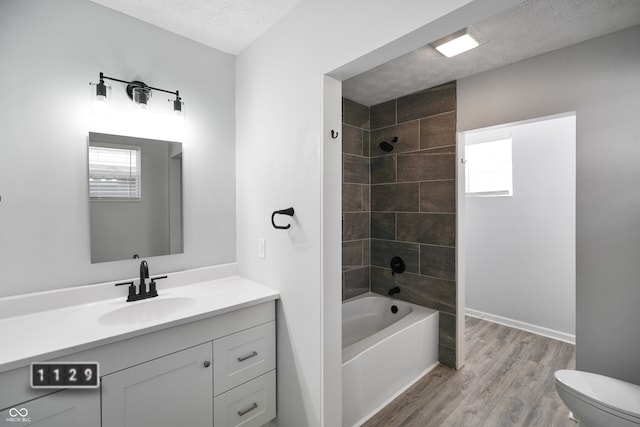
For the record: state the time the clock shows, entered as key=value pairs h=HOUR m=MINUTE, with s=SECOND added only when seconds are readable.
h=11 m=29
